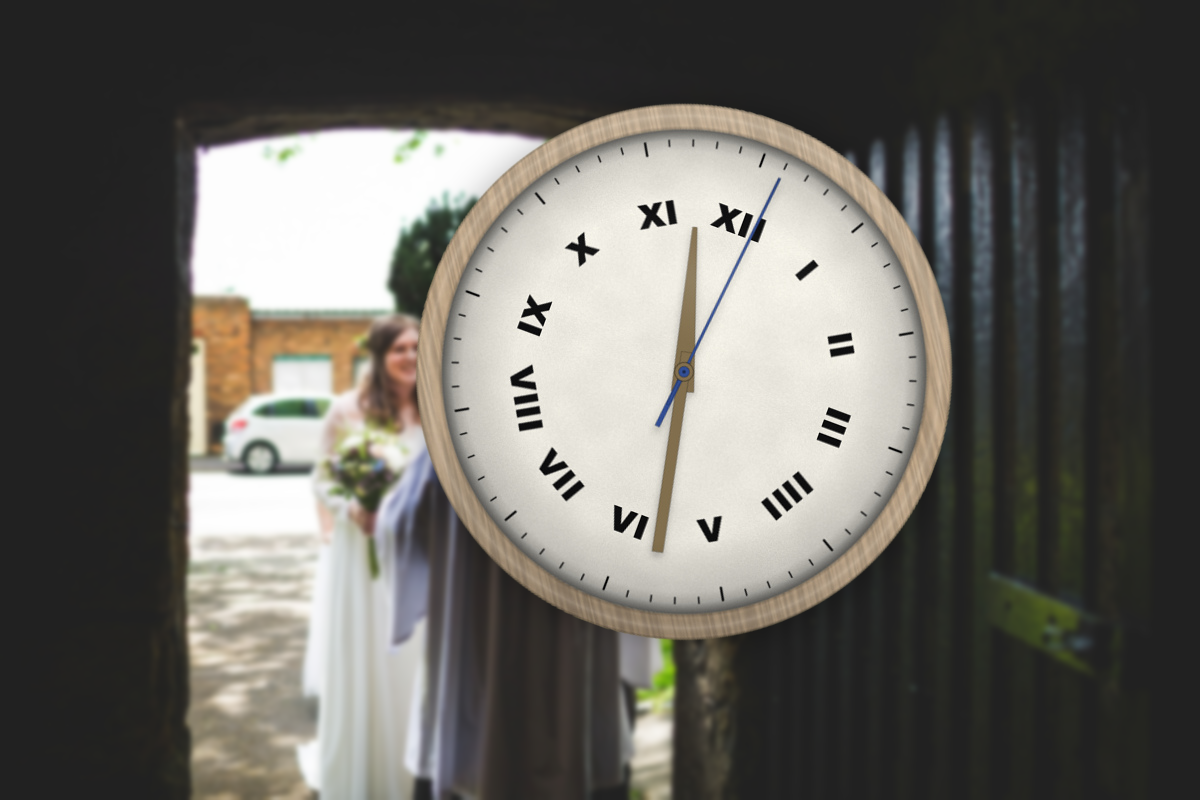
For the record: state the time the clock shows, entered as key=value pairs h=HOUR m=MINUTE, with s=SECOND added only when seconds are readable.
h=11 m=28 s=1
